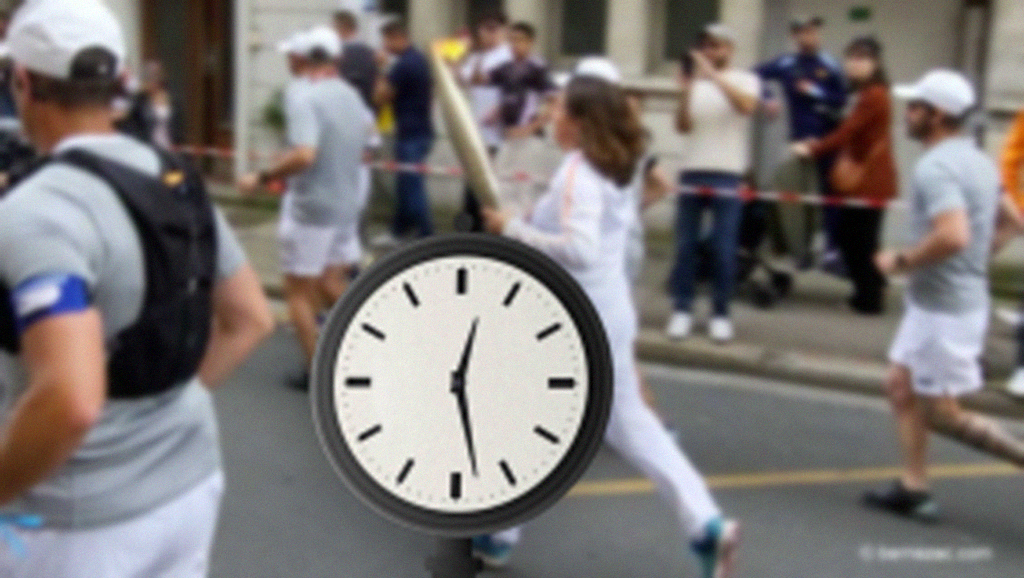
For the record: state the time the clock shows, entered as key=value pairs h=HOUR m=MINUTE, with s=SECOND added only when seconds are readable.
h=12 m=28
